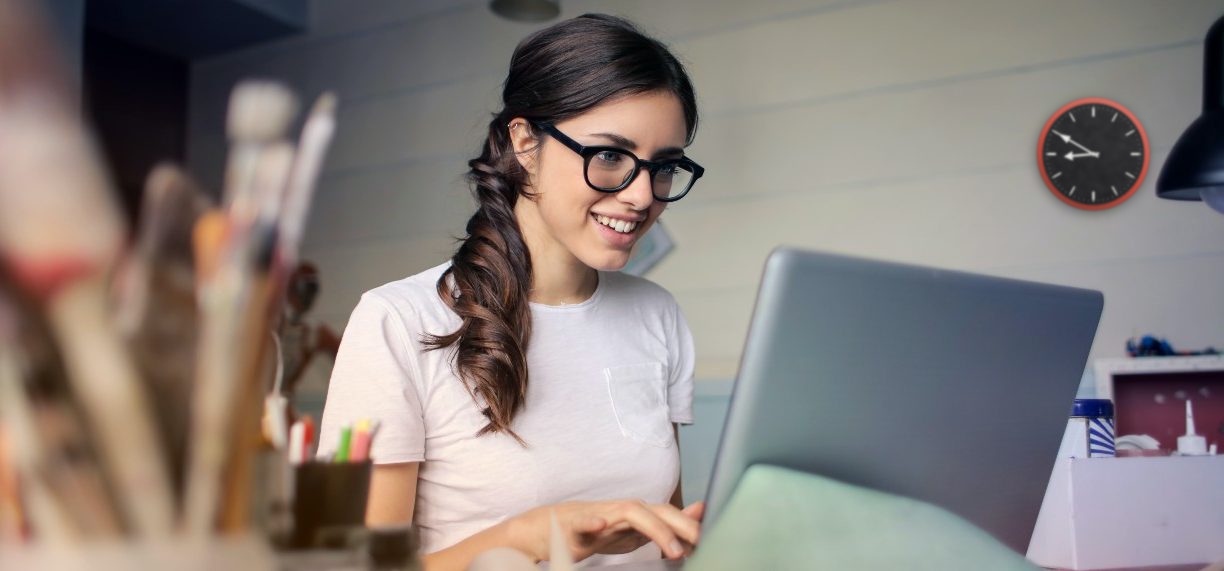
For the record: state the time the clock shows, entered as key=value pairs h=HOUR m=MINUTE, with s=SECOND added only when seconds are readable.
h=8 m=50
